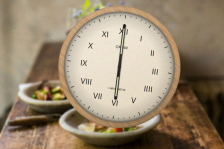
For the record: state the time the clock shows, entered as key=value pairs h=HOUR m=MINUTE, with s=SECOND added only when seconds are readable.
h=6 m=0
